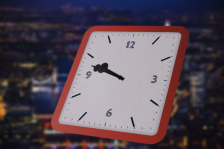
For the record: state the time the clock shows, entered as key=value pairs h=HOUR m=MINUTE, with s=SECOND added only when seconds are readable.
h=9 m=48
